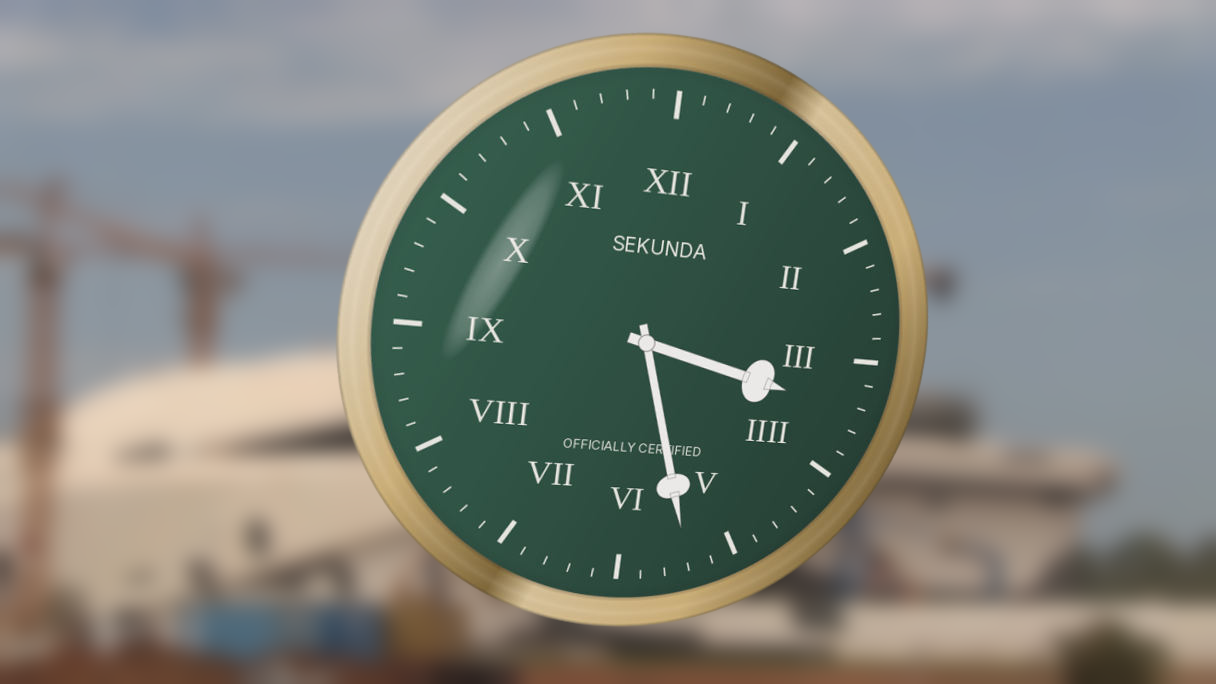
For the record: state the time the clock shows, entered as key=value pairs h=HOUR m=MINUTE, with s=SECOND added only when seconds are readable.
h=3 m=27
